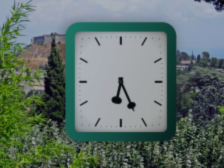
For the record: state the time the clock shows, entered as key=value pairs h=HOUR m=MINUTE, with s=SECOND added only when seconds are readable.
h=6 m=26
